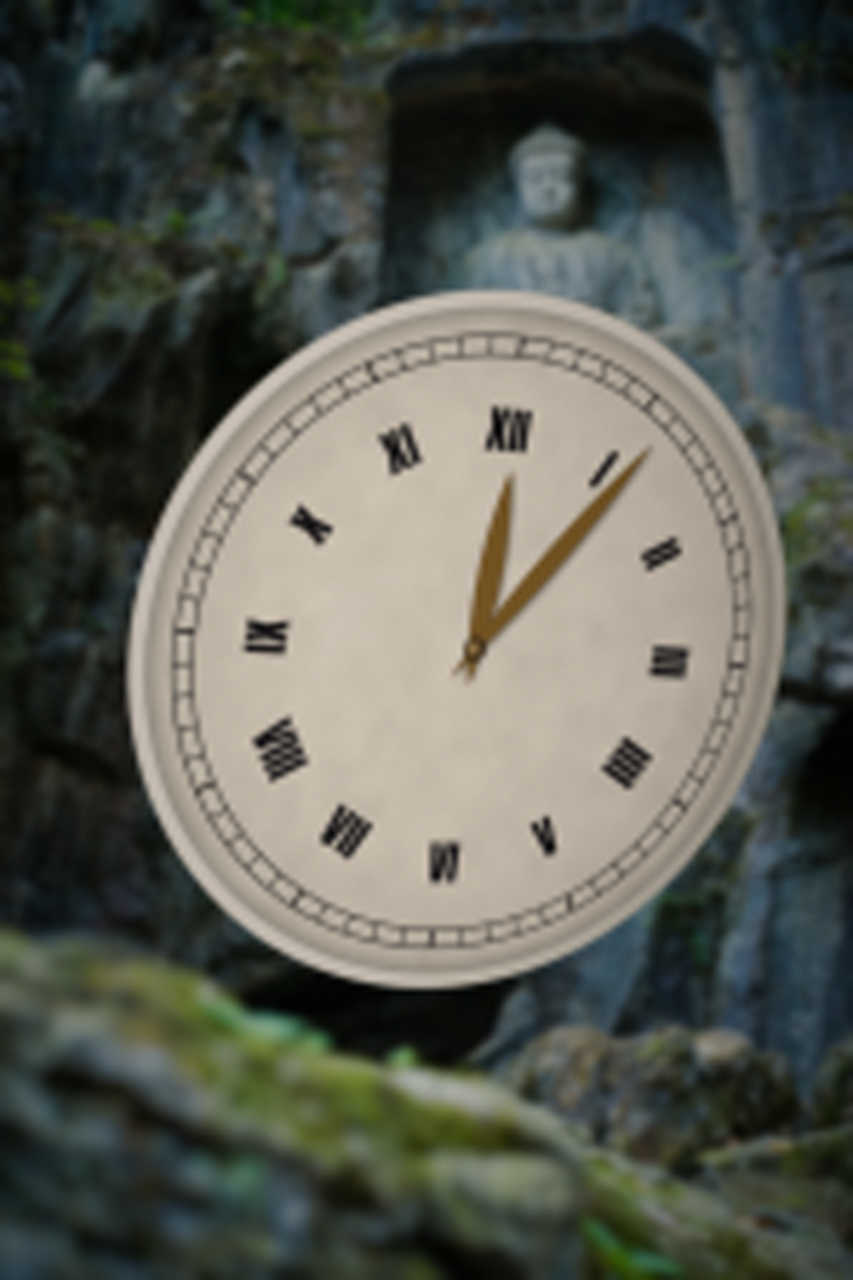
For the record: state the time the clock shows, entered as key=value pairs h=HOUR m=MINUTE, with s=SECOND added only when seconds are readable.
h=12 m=6
